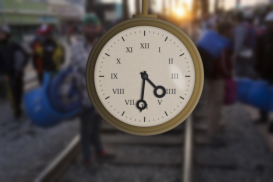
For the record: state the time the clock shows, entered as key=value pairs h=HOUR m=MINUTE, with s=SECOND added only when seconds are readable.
h=4 m=31
